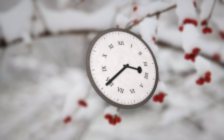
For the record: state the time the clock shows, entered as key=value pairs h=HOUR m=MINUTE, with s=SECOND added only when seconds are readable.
h=3 m=40
